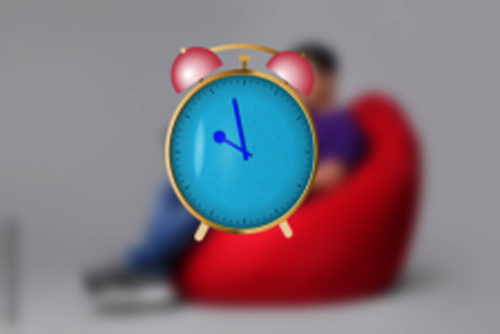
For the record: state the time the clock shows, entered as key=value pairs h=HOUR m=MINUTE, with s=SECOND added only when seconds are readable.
h=9 m=58
